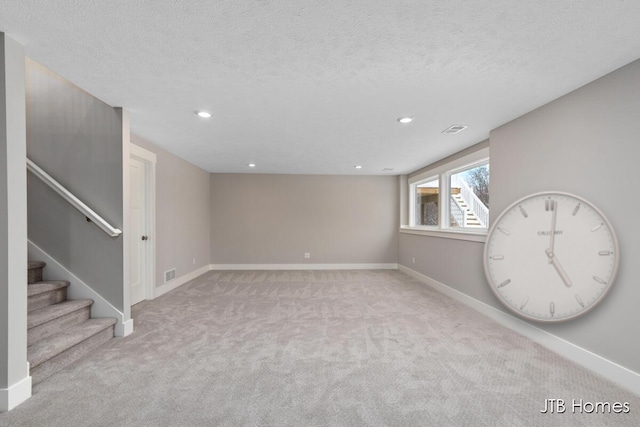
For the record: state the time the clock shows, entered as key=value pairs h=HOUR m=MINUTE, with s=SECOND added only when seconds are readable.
h=5 m=1
